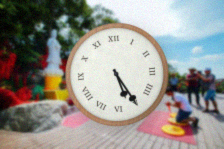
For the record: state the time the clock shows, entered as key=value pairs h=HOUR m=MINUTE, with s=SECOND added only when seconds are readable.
h=5 m=25
